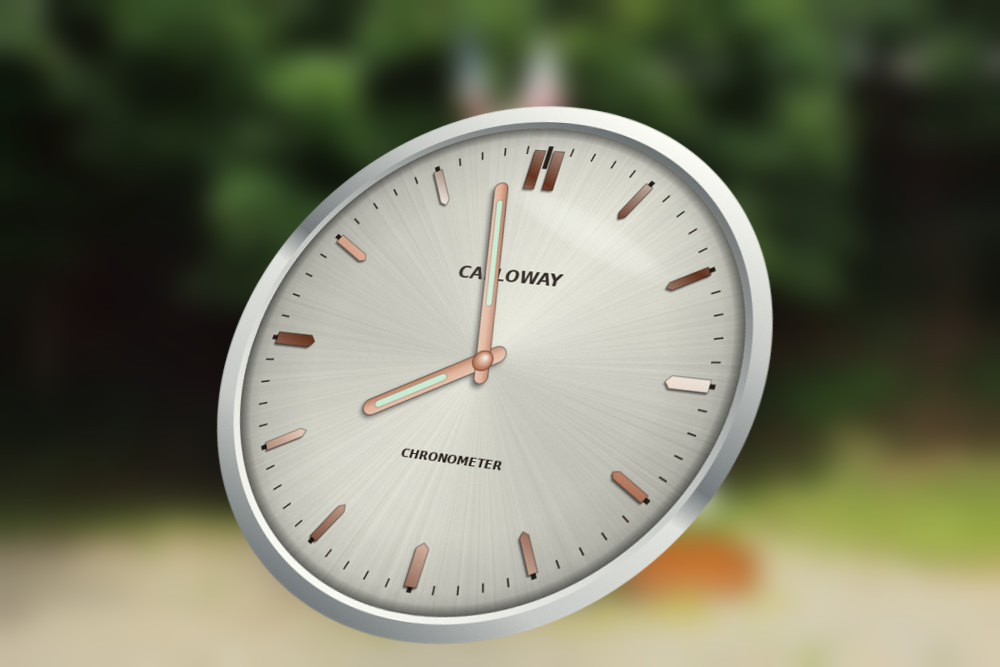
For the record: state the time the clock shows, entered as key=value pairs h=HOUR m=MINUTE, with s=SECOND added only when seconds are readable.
h=7 m=58
